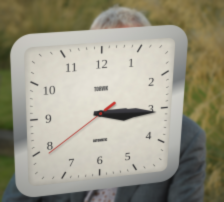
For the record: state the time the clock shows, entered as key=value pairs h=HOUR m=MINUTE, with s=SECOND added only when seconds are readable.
h=3 m=15 s=39
